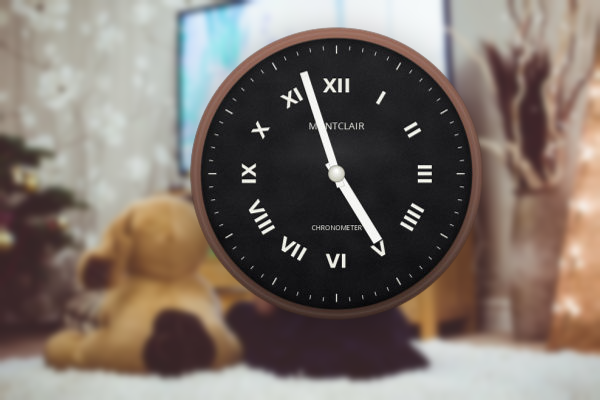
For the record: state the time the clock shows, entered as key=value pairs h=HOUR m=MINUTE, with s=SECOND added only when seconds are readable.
h=4 m=57
